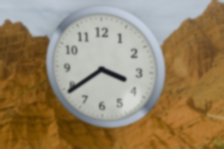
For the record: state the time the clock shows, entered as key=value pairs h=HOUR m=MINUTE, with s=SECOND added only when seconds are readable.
h=3 m=39
